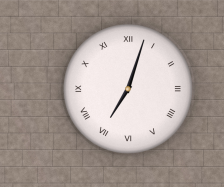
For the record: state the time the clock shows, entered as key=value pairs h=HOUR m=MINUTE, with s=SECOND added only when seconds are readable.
h=7 m=3
